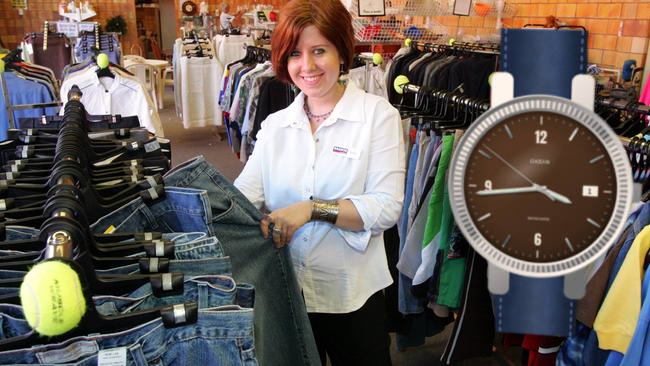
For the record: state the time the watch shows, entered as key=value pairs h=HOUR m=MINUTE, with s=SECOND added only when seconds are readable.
h=3 m=43 s=51
